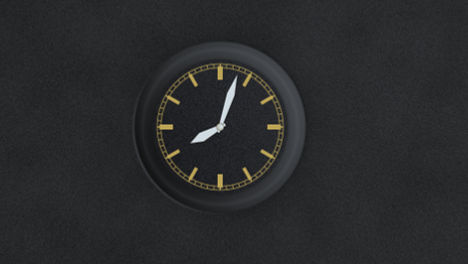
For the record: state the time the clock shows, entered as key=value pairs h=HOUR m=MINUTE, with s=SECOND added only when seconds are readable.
h=8 m=3
